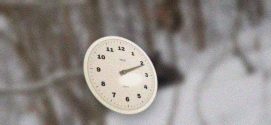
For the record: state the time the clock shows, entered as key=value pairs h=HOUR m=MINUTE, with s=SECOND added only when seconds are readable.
h=2 m=11
